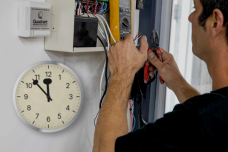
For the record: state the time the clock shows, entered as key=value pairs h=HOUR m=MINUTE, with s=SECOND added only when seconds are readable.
h=11 m=53
